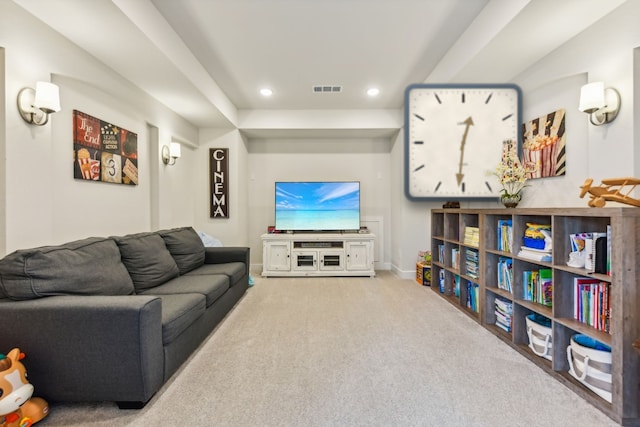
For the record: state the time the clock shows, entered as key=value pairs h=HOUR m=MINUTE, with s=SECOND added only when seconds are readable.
h=12 m=31
